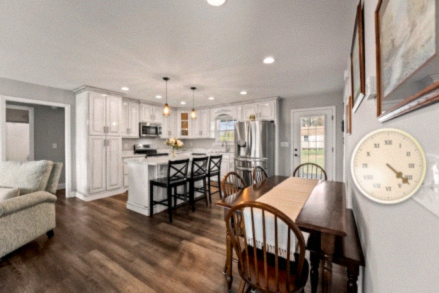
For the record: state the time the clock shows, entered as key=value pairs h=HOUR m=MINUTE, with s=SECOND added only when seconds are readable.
h=4 m=22
